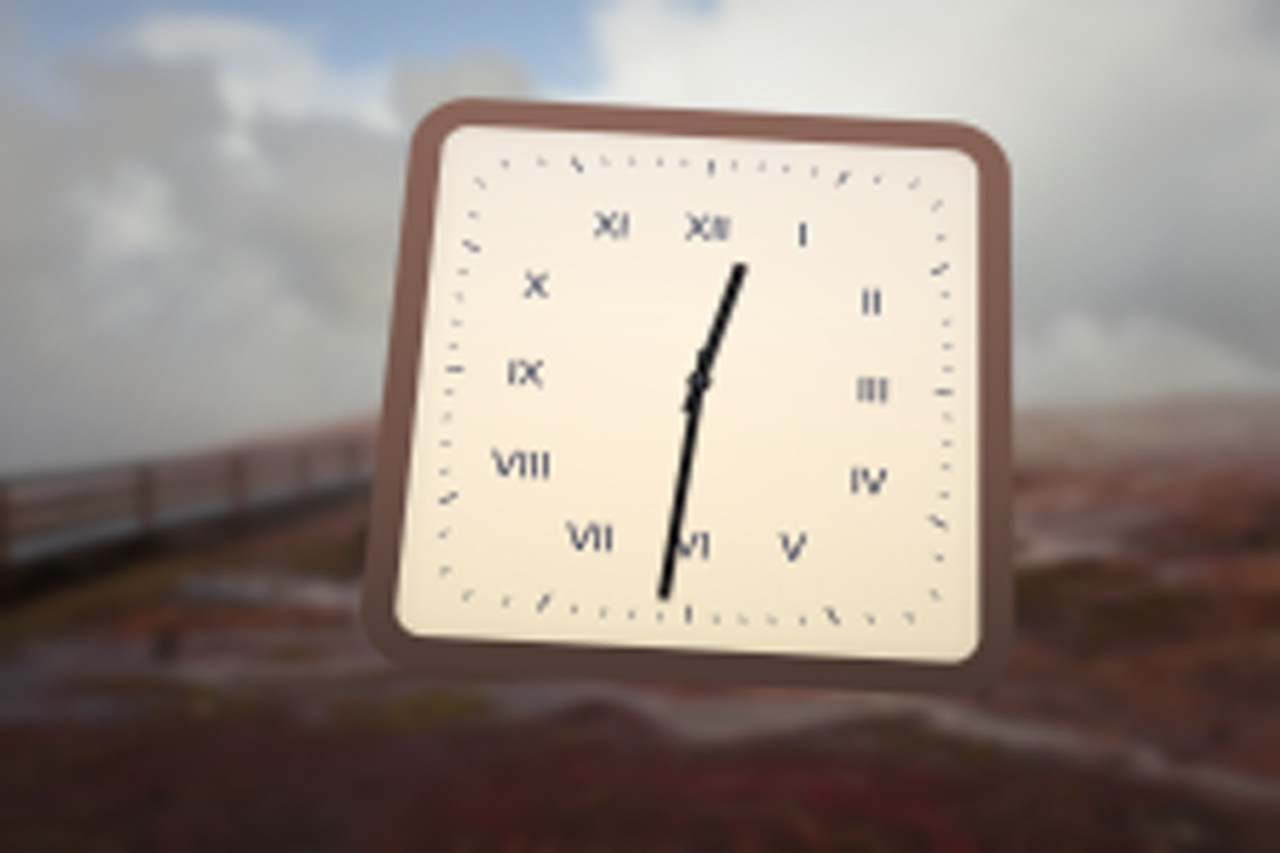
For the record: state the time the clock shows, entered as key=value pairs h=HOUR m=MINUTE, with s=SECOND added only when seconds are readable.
h=12 m=31
